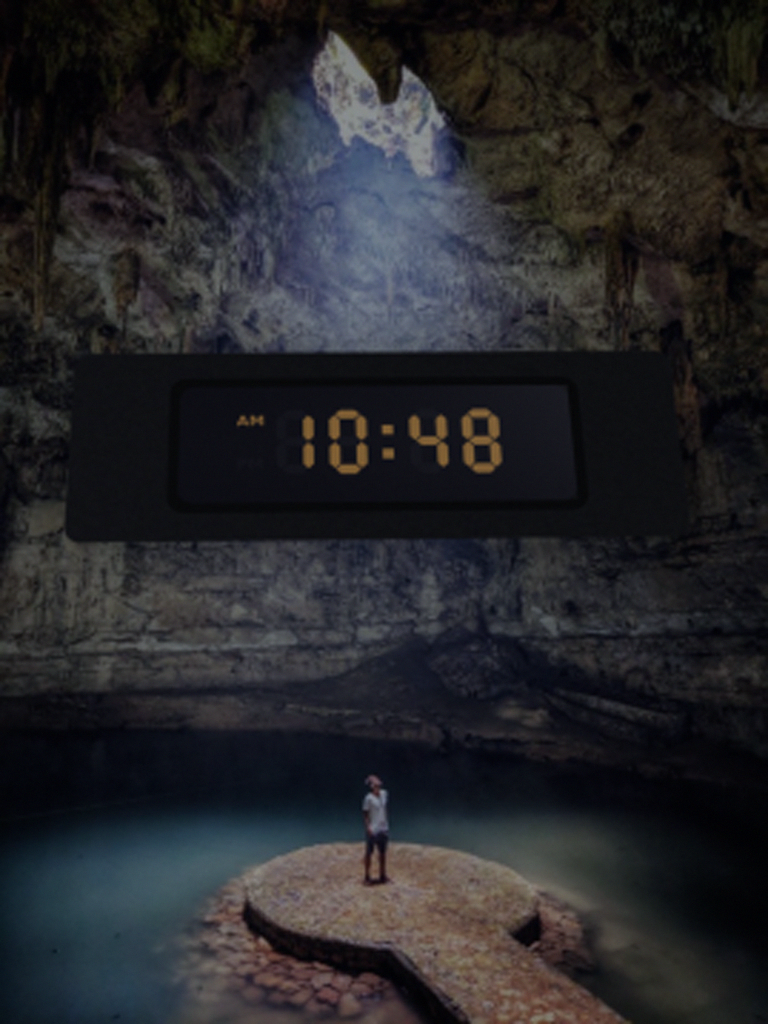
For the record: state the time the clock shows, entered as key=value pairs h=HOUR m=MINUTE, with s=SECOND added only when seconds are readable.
h=10 m=48
